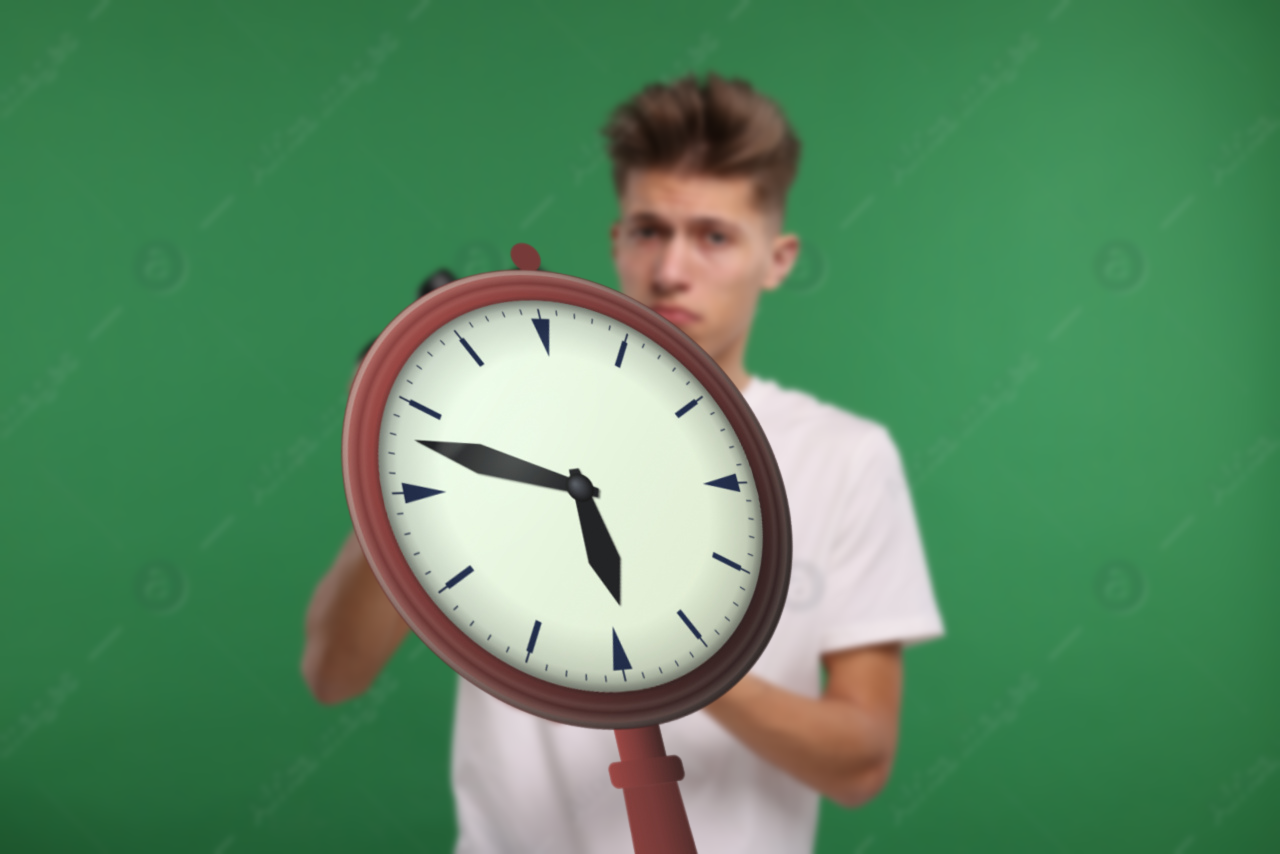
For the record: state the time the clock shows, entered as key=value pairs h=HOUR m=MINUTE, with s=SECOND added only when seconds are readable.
h=5 m=48
